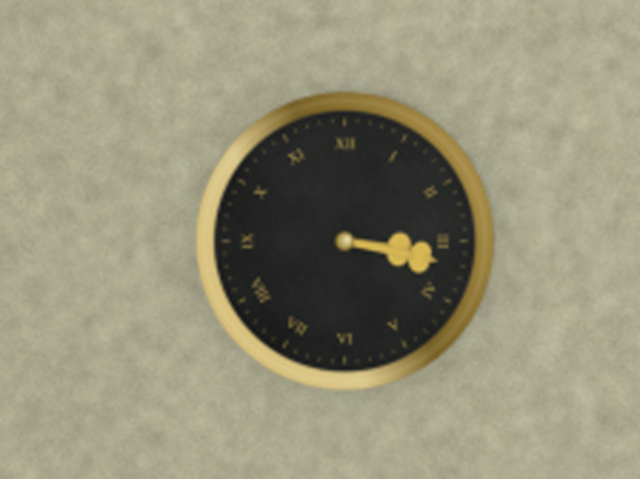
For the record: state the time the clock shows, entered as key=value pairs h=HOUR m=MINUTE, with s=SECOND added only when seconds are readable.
h=3 m=17
